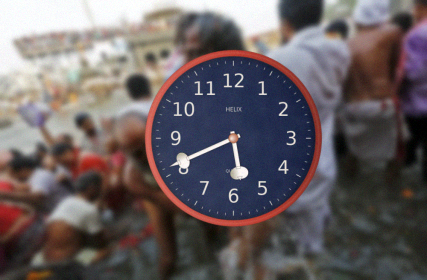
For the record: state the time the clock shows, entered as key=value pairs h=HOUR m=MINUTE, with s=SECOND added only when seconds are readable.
h=5 m=41
